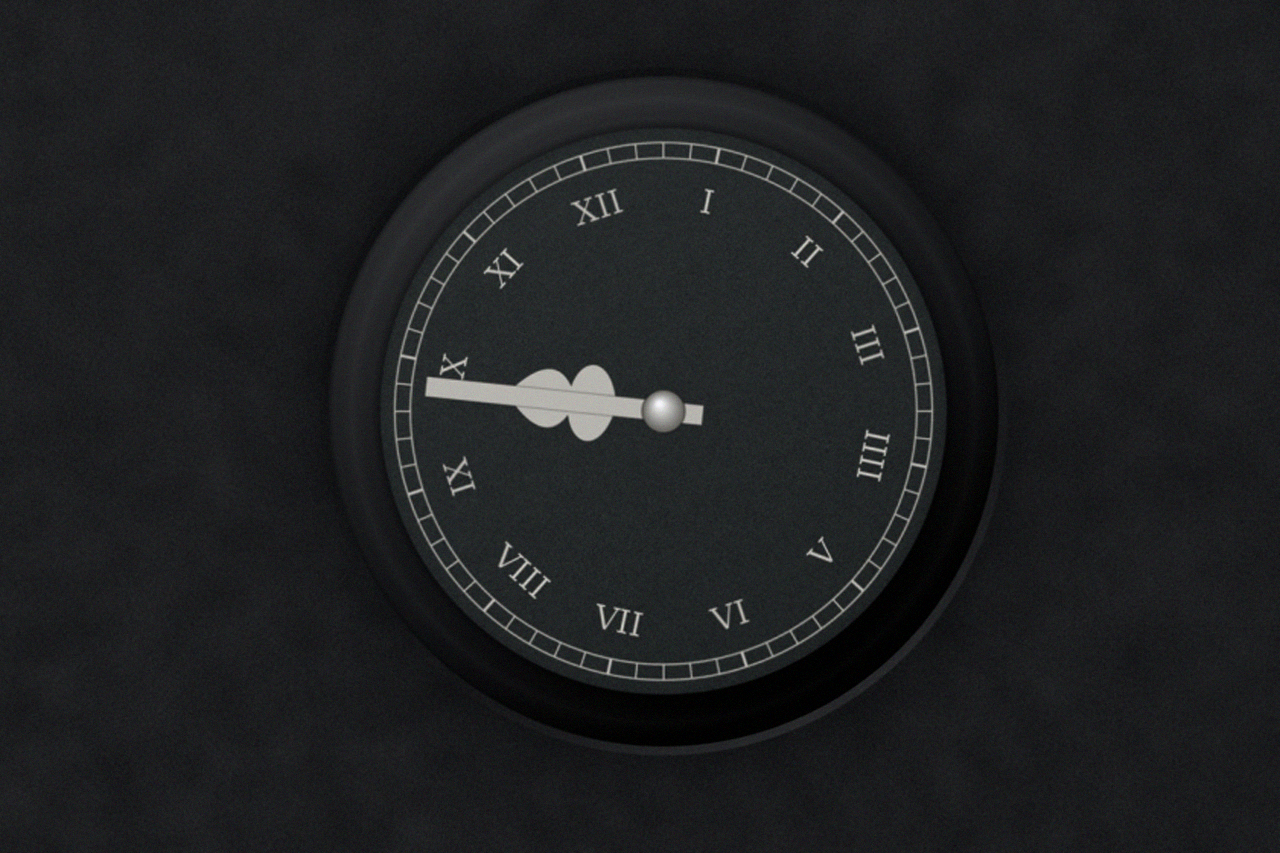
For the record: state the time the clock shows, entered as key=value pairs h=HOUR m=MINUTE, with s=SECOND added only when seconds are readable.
h=9 m=49
